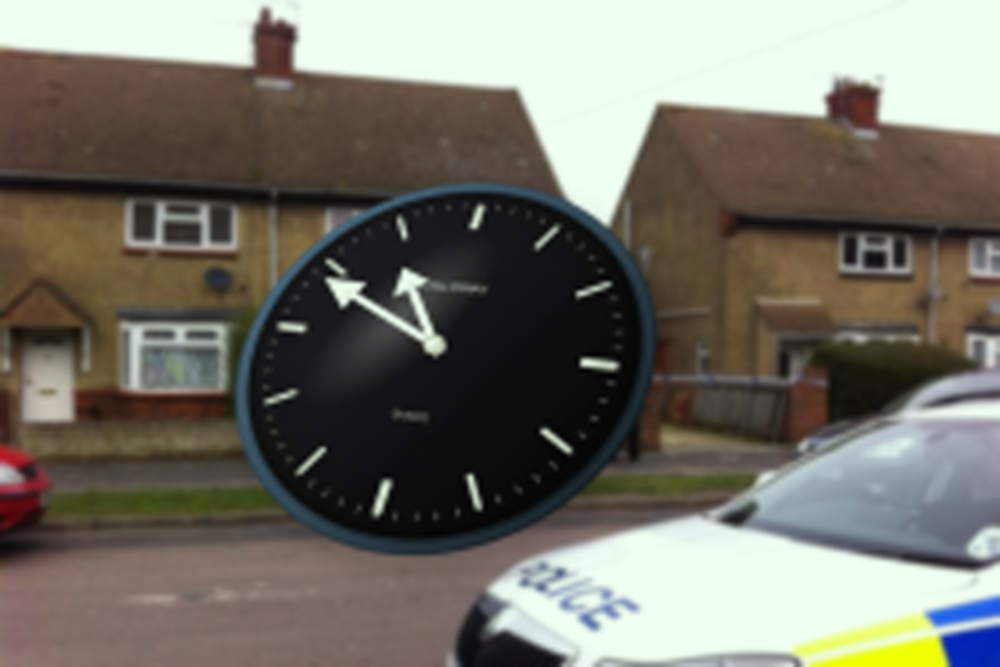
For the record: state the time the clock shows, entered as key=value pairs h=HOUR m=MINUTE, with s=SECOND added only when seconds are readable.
h=10 m=49
